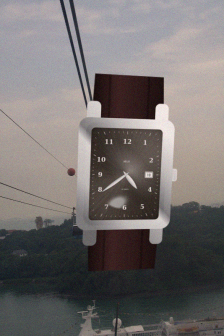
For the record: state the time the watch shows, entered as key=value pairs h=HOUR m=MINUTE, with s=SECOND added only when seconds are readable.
h=4 m=39
